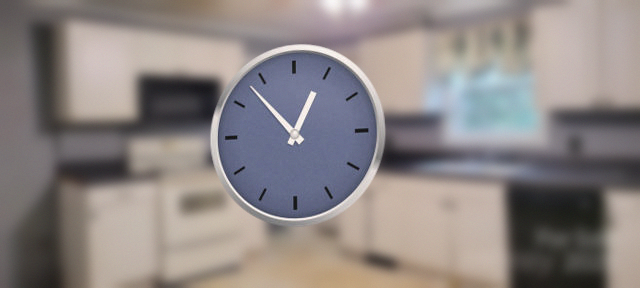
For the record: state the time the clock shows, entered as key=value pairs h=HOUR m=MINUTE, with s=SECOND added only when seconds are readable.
h=12 m=53
